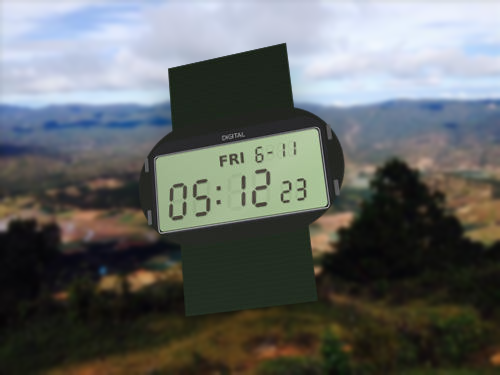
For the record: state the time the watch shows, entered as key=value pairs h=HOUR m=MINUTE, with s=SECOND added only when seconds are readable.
h=5 m=12 s=23
